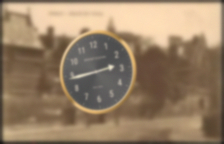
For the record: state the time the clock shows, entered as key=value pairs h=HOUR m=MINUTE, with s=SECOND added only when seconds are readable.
h=2 m=44
